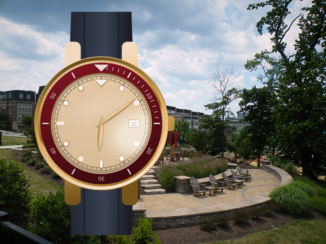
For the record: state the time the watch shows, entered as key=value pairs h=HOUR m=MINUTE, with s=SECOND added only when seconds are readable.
h=6 m=9
